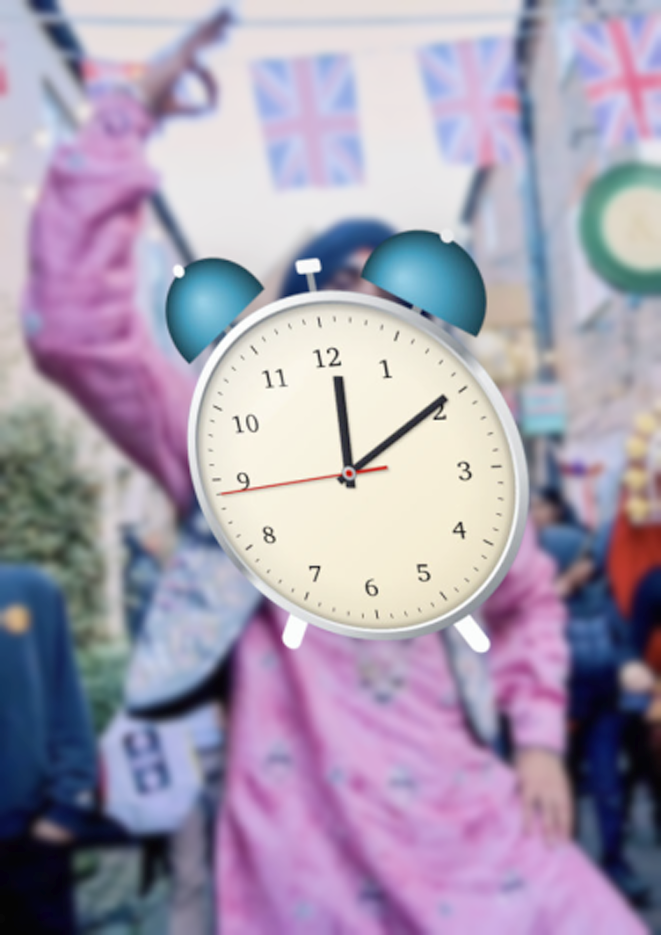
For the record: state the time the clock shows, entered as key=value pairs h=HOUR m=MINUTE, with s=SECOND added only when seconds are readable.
h=12 m=9 s=44
